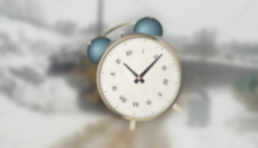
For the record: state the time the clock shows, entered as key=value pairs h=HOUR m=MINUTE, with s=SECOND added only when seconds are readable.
h=11 m=11
